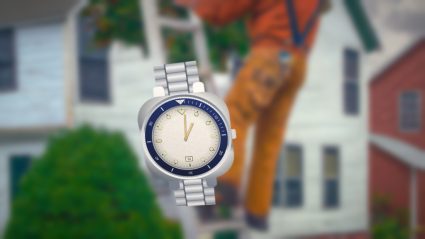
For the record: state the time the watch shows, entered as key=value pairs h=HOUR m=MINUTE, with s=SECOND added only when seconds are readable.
h=1 m=1
